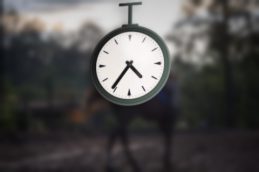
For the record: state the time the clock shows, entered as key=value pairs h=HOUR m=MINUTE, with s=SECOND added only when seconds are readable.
h=4 m=36
